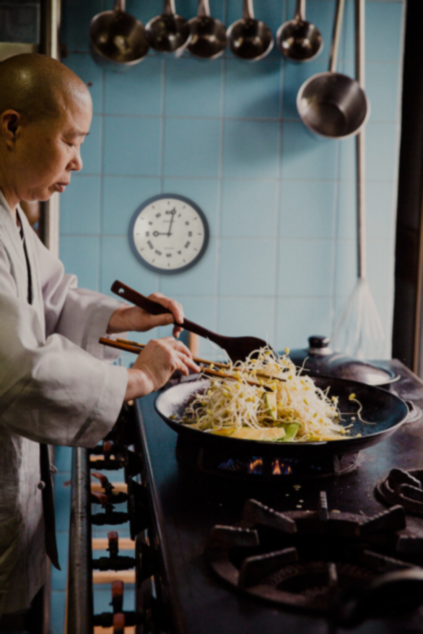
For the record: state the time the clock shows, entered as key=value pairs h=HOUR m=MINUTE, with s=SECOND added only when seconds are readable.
h=9 m=2
